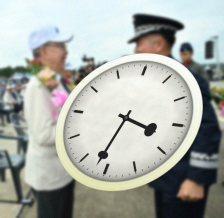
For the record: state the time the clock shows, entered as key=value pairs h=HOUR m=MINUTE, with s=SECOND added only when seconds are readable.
h=3 m=32
